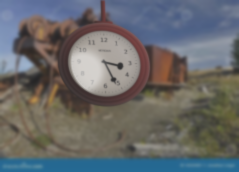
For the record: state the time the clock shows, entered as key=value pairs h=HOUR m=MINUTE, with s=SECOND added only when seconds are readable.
h=3 m=26
